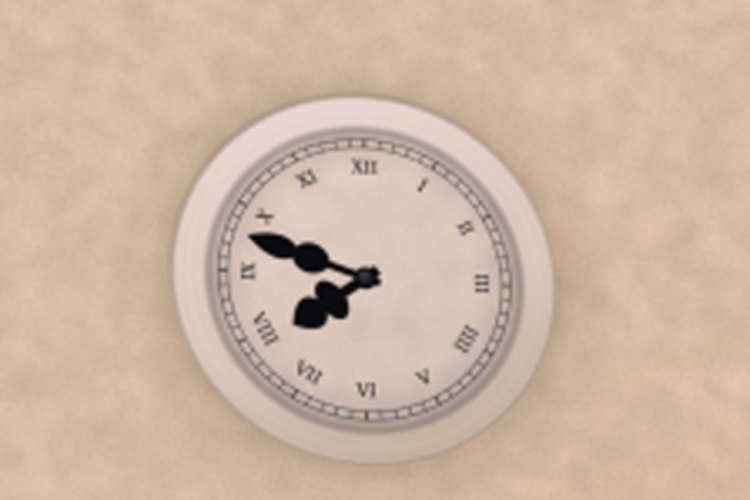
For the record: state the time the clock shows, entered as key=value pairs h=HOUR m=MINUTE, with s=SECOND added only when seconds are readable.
h=7 m=48
